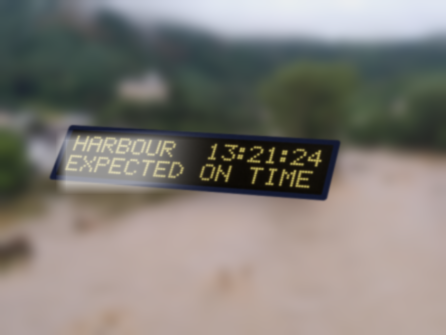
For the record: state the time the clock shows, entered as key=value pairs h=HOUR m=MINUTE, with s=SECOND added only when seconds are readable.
h=13 m=21 s=24
